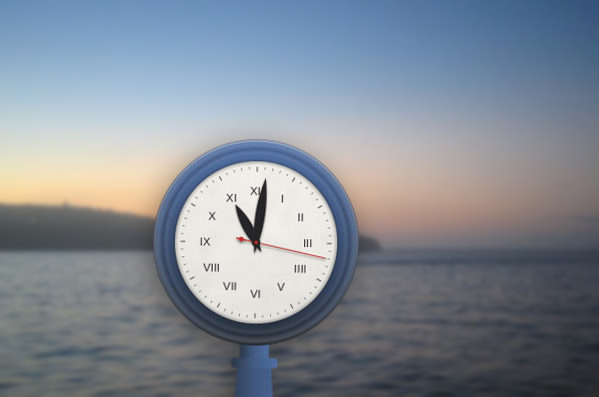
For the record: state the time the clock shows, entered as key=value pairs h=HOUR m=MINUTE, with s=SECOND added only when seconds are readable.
h=11 m=1 s=17
